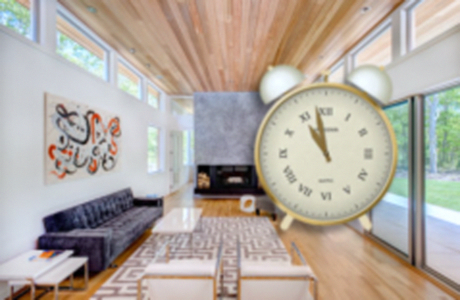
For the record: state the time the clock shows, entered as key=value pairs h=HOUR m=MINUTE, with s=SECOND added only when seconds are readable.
h=10 m=58
